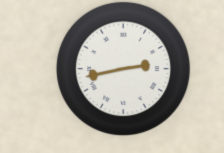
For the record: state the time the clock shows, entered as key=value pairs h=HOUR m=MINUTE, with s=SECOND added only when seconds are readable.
h=2 m=43
